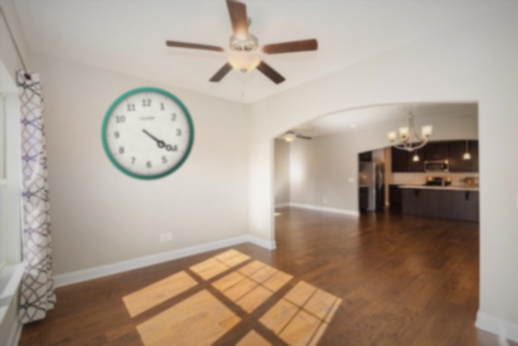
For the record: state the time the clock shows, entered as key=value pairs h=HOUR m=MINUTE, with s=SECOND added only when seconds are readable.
h=4 m=21
